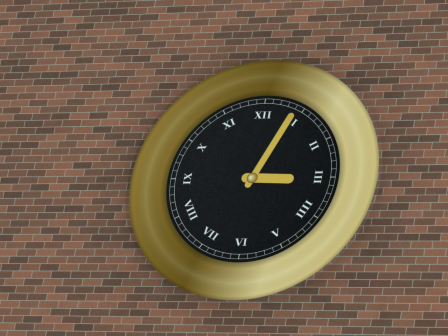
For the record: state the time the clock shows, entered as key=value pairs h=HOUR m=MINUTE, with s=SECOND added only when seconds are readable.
h=3 m=4
